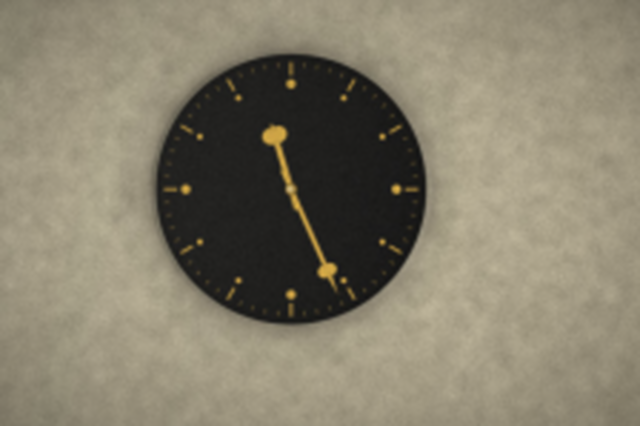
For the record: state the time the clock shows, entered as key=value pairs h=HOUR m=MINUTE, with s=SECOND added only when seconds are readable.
h=11 m=26
